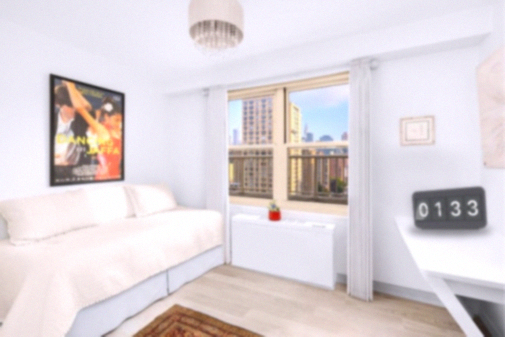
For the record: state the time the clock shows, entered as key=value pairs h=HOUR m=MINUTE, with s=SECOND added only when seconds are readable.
h=1 m=33
